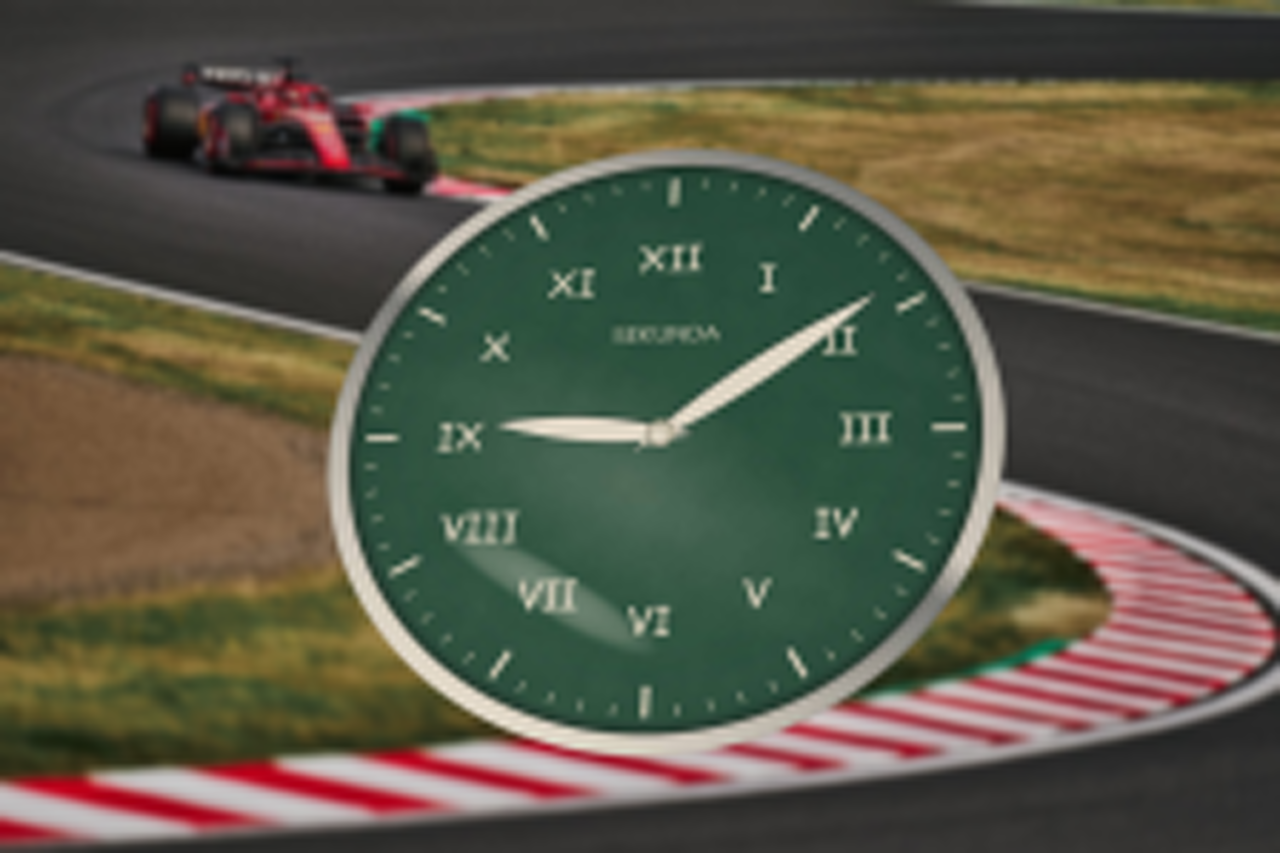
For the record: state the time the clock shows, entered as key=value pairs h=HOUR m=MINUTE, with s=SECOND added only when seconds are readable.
h=9 m=9
